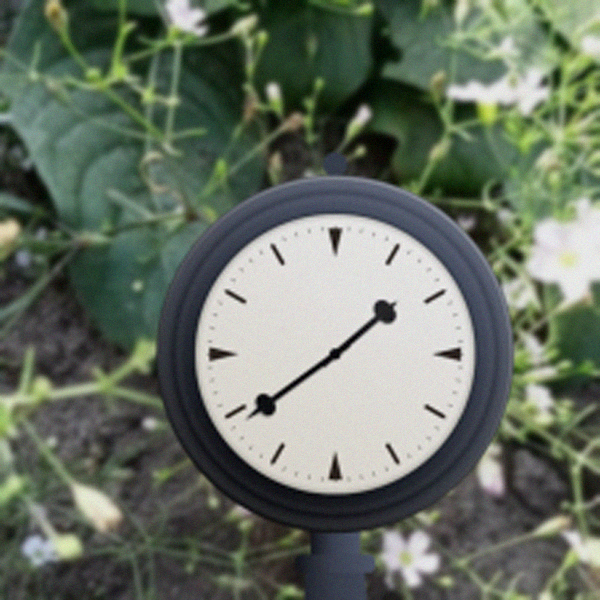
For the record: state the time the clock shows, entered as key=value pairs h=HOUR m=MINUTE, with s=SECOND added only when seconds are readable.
h=1 m=39
